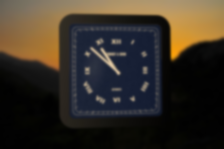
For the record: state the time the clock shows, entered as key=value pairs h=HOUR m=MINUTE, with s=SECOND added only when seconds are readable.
h=10 m=52
